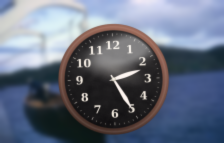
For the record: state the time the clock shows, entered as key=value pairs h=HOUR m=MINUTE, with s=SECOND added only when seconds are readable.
h=2 m=25
